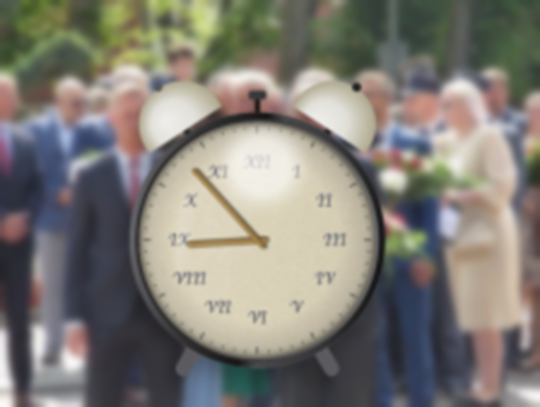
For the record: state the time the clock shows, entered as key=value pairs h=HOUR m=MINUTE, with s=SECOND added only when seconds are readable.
h=8 m=53
